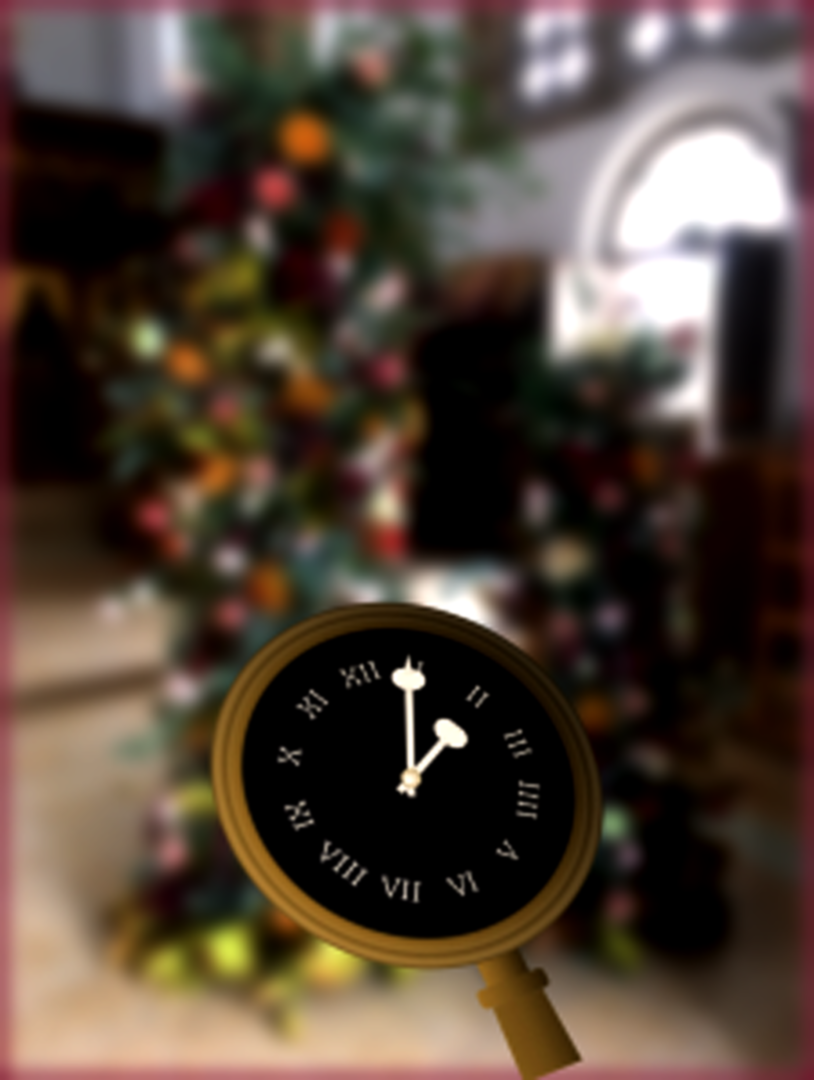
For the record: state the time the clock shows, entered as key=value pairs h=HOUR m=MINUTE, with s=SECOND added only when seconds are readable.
h=2 m=4
